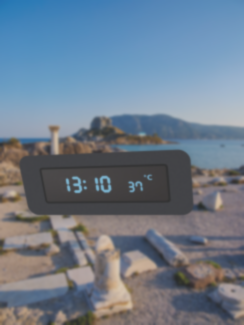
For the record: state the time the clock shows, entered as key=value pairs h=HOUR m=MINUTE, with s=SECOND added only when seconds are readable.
h=13 m=10
